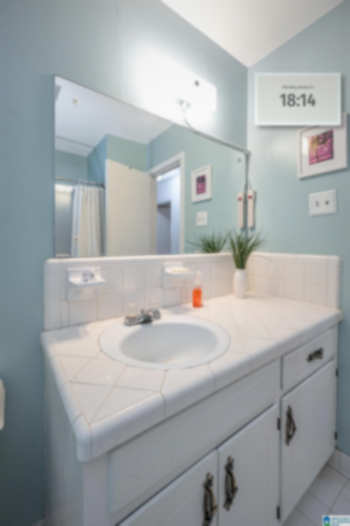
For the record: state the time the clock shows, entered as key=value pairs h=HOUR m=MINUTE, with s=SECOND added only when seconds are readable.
h=18 m=14
